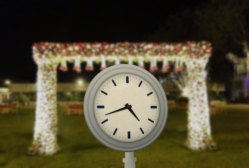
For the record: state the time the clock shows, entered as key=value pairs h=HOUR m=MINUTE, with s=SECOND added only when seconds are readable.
h=4 m=42
